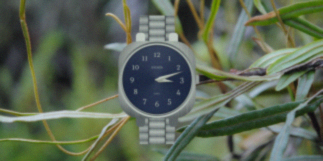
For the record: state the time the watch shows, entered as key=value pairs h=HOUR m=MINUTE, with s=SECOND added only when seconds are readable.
h=3 m=12
